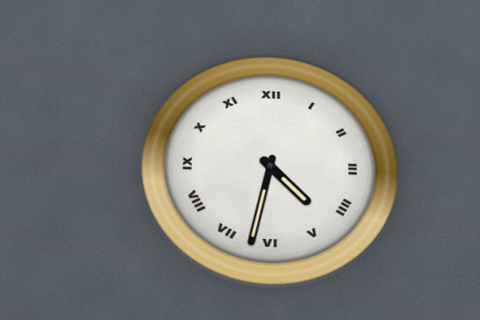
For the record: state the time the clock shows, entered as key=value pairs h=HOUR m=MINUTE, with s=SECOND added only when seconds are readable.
h=4 m=32
